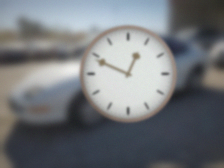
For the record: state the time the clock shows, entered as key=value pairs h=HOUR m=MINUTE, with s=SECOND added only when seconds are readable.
h=12 m=49
